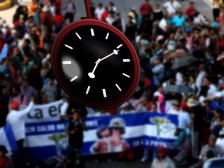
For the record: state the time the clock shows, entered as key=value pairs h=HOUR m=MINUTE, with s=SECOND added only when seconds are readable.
h=7 m=11
